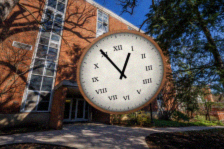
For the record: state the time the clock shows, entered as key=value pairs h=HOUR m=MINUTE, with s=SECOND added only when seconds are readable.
h=12 m=55
